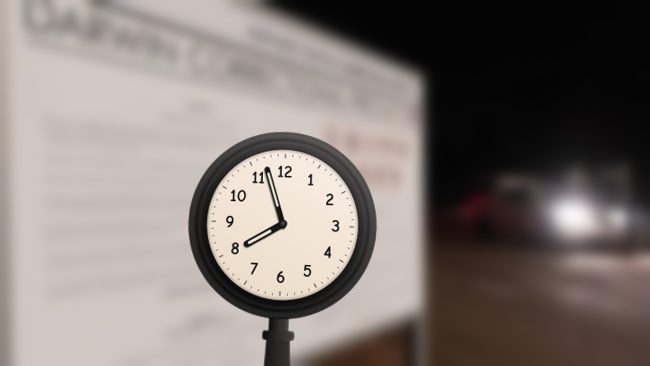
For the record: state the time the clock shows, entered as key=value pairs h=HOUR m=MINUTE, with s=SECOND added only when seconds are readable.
h=7 m=57
